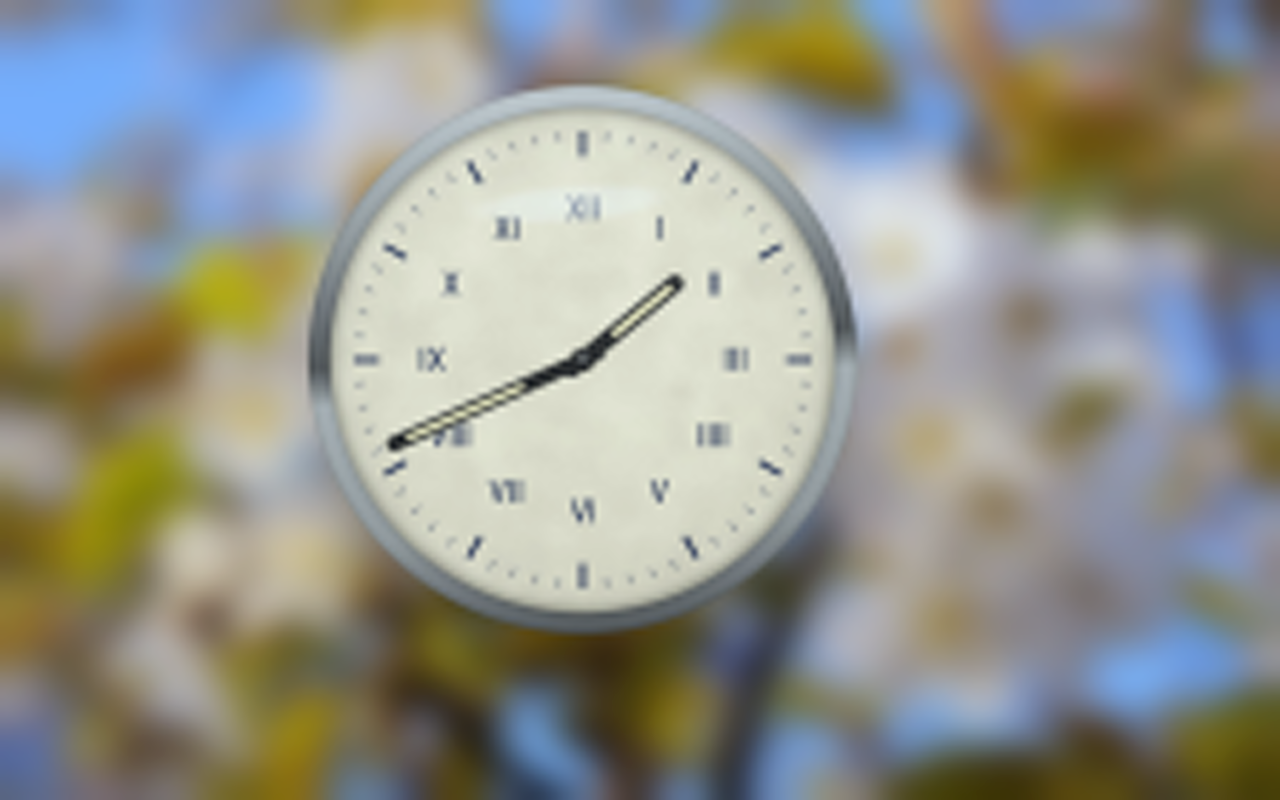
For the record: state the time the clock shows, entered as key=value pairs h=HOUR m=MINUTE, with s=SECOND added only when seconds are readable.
h=1 m=41
